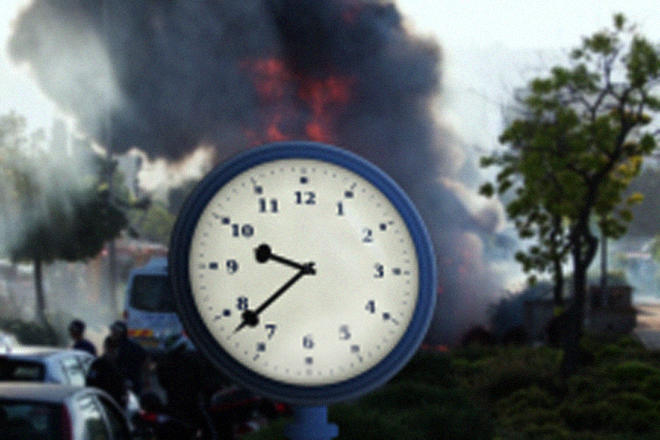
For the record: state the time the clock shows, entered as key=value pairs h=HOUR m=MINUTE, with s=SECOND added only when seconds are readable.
h=9 m=38
